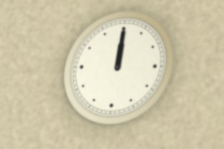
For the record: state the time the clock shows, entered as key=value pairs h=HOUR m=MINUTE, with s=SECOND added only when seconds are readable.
h=12 m=0
